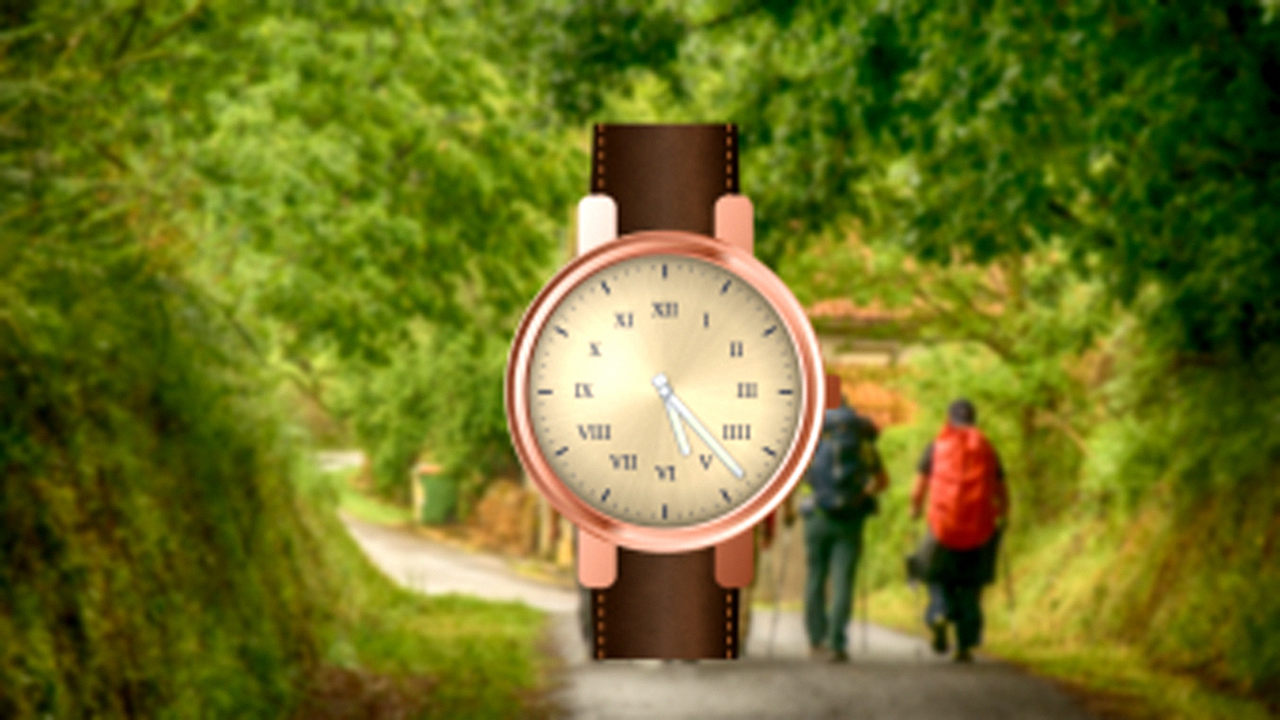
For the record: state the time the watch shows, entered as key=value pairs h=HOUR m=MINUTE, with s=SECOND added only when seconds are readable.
h=5 m=23
